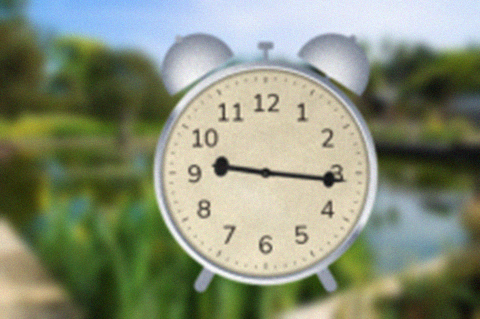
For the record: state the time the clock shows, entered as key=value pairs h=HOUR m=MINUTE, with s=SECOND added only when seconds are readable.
h=9 m=16
